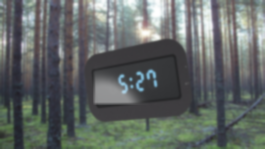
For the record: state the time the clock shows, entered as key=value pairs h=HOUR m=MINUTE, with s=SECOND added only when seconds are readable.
h=5 m=27
